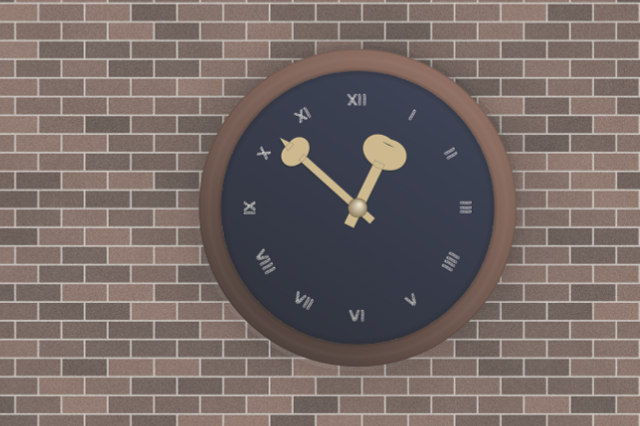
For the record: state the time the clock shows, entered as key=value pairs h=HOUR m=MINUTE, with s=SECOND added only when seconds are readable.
h=12 m=52
